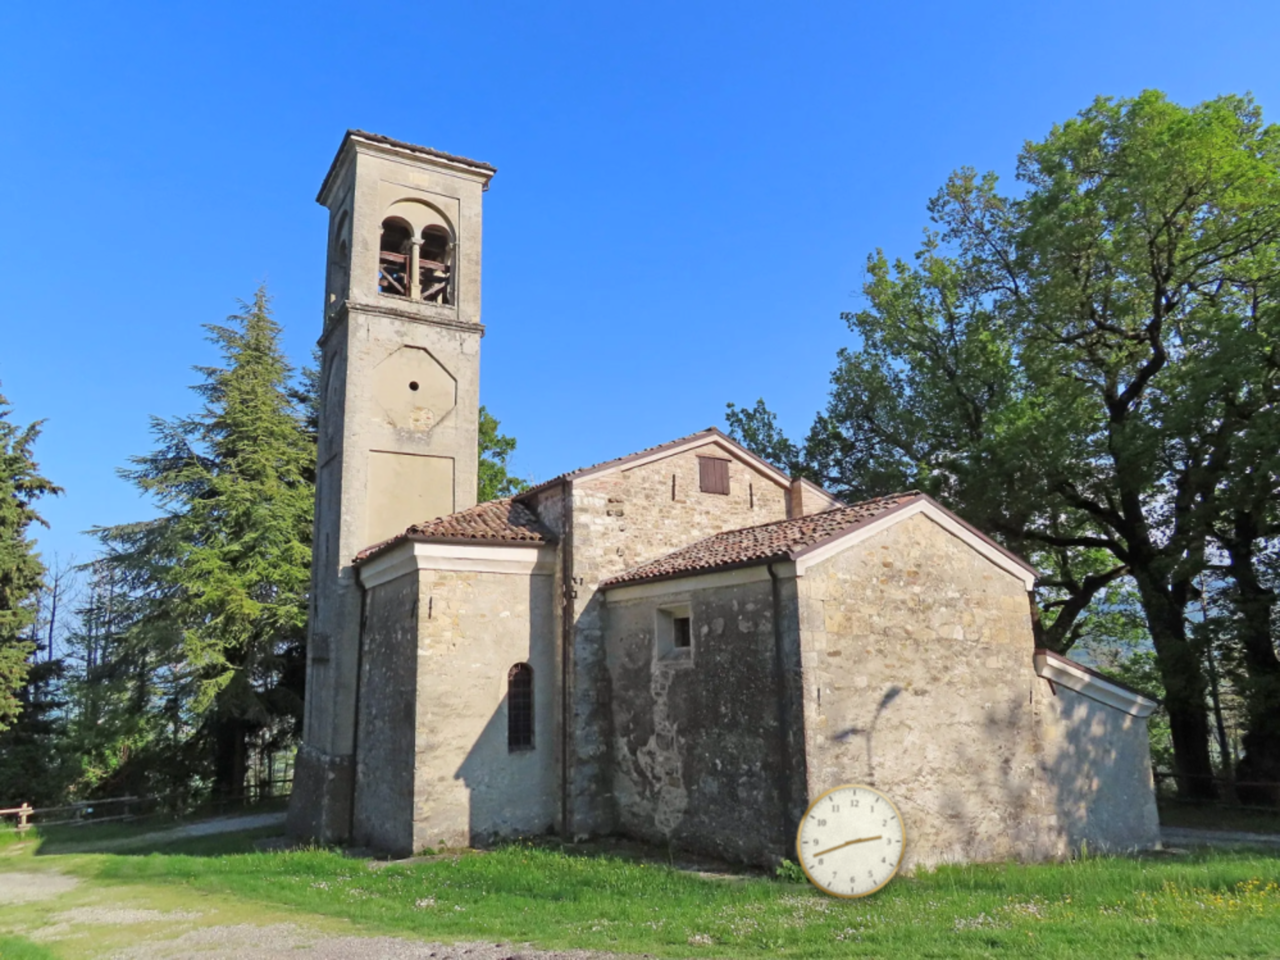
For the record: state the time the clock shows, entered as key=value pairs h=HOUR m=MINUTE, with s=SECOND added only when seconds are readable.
h=2 m=42
